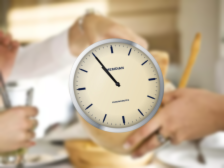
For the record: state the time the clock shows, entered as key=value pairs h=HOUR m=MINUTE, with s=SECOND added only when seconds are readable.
h=10 m=55
